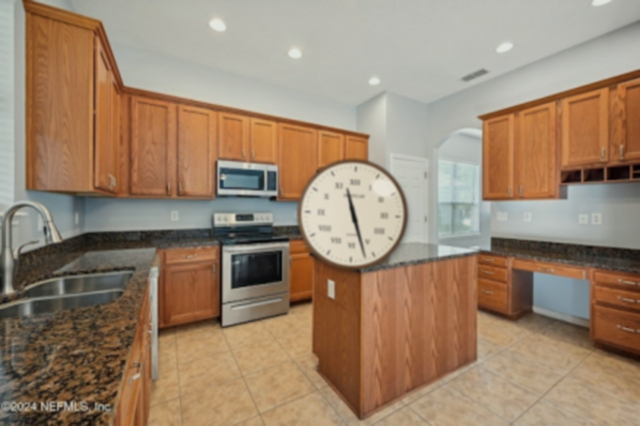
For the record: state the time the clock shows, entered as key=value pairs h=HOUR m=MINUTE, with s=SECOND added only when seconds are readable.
h=11 m=27
